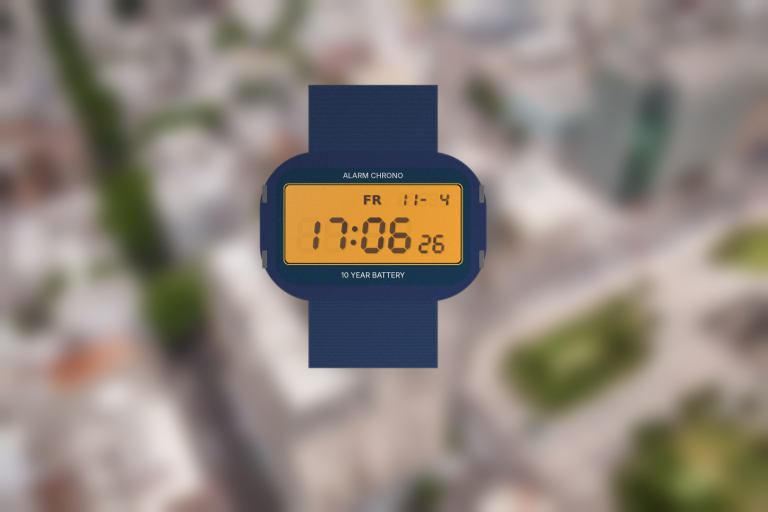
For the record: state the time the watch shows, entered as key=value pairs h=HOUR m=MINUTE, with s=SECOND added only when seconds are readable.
h=17 m=6 s=26
